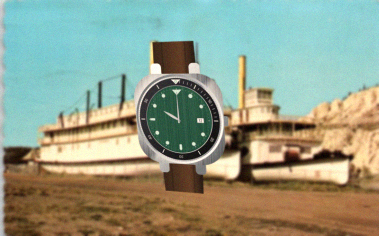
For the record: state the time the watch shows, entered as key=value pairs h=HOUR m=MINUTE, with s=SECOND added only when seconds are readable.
h=10 m=0
